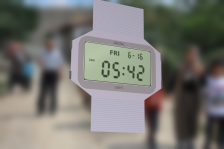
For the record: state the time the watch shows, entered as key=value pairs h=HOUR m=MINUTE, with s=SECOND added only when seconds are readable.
h=5 m=42
